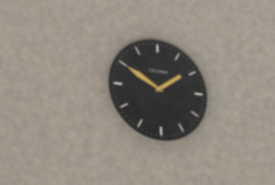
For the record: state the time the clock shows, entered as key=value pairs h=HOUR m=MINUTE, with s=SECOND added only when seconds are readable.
h=1 m=50
